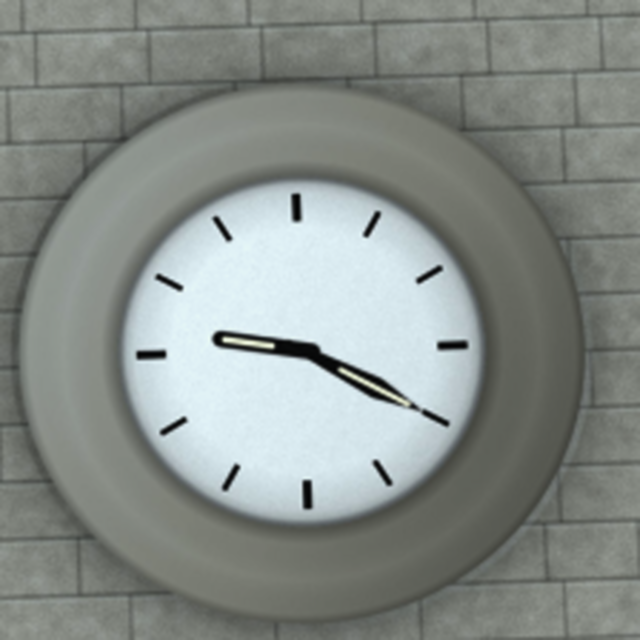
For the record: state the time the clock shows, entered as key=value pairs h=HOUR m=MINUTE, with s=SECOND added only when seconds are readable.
h=9 m=20
